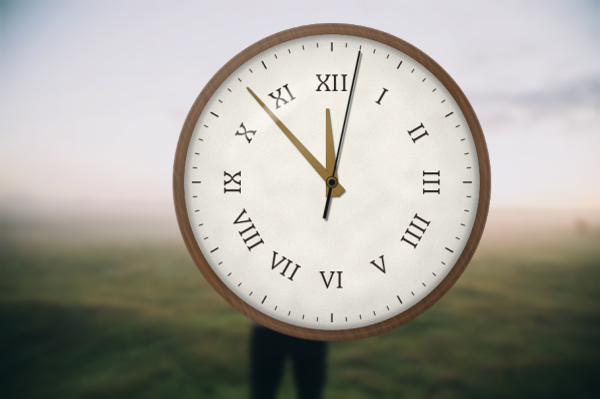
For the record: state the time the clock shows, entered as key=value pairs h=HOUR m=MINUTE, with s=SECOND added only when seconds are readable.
h=11 m=53 s=2
